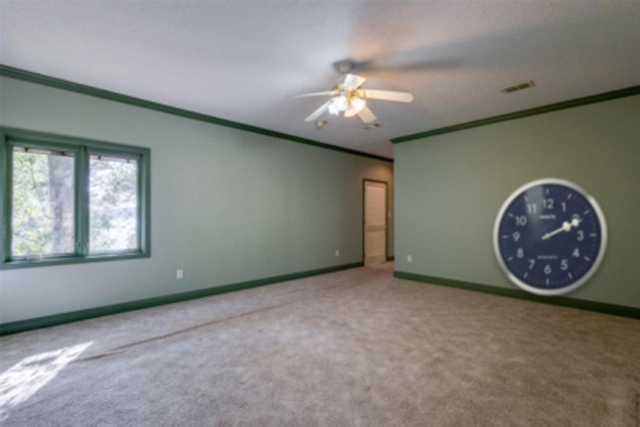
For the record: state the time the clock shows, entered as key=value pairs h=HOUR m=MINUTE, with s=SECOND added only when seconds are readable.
h=2 m=11
